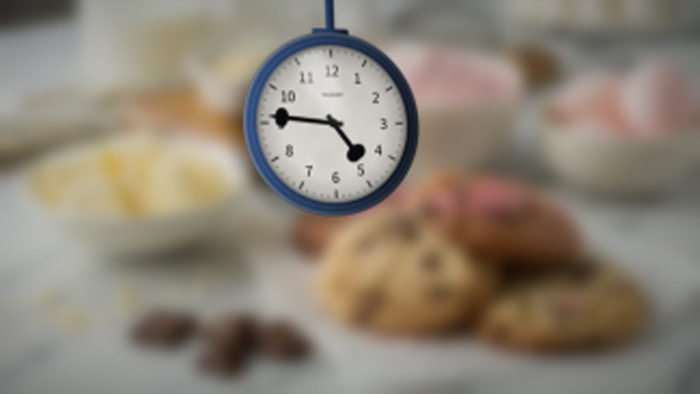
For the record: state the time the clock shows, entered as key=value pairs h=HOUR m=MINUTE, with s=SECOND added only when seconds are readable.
h=4 m=46
